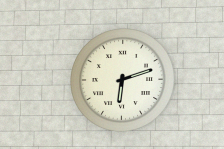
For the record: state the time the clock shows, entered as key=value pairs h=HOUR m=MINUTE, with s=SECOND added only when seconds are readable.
h=6 m=12
